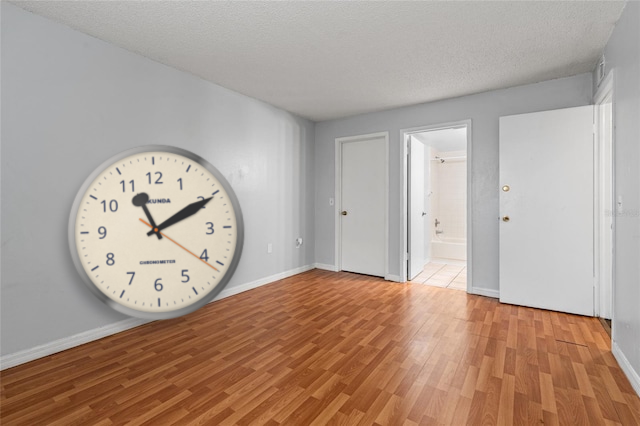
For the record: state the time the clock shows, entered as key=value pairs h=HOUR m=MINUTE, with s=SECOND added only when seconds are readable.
h=11 m=10 s=21
